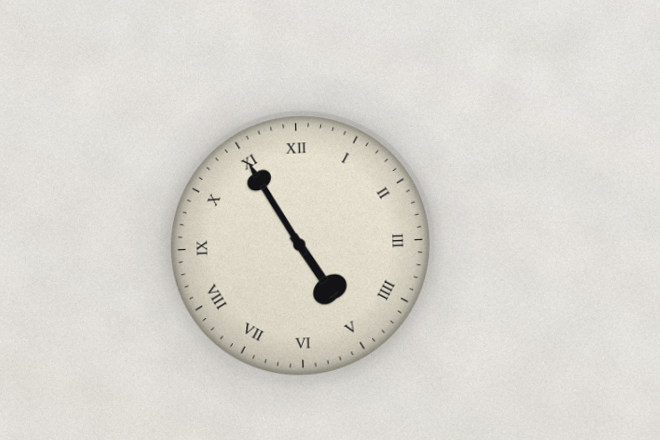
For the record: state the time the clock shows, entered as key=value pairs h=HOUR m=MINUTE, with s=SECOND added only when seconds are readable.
h=4 m=55
